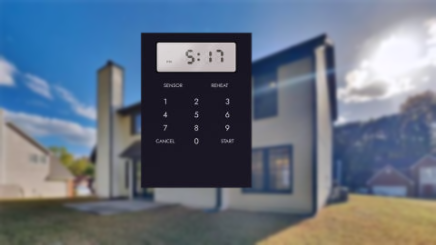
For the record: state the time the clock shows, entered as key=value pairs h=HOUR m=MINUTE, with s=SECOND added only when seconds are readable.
h=5 m=17
